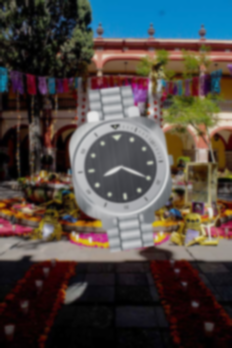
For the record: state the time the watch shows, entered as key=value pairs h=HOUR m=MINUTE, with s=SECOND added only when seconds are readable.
h=8 m=20
